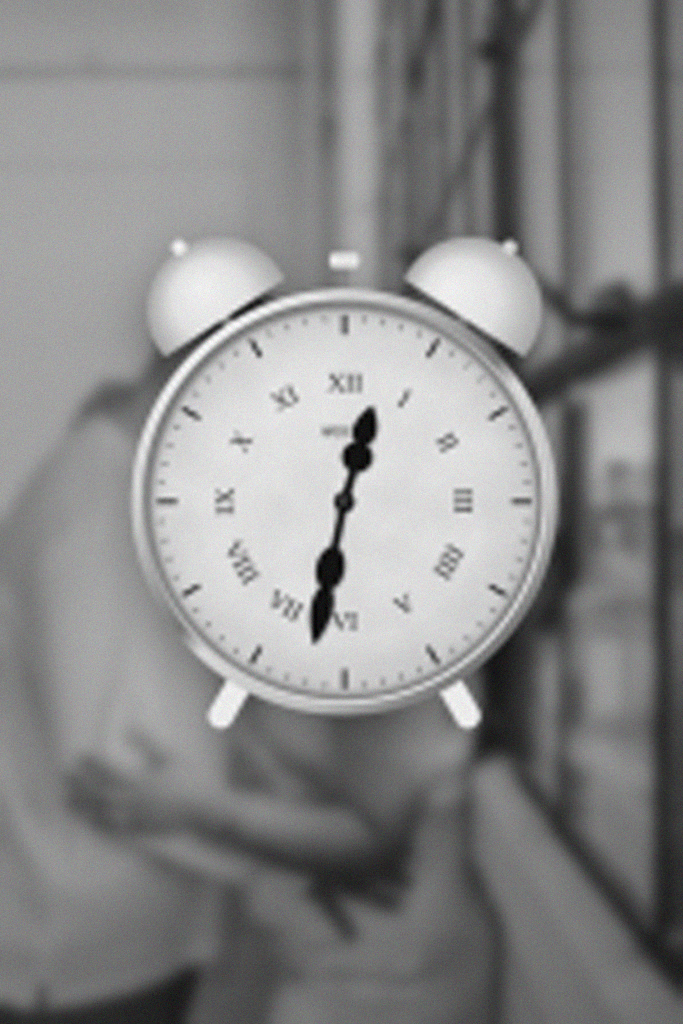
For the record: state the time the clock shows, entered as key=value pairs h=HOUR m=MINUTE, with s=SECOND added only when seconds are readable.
h=12 m=32
